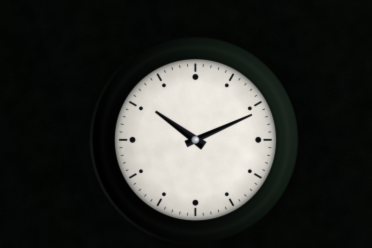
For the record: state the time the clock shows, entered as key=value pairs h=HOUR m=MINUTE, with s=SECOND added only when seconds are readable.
h=10 m=11
